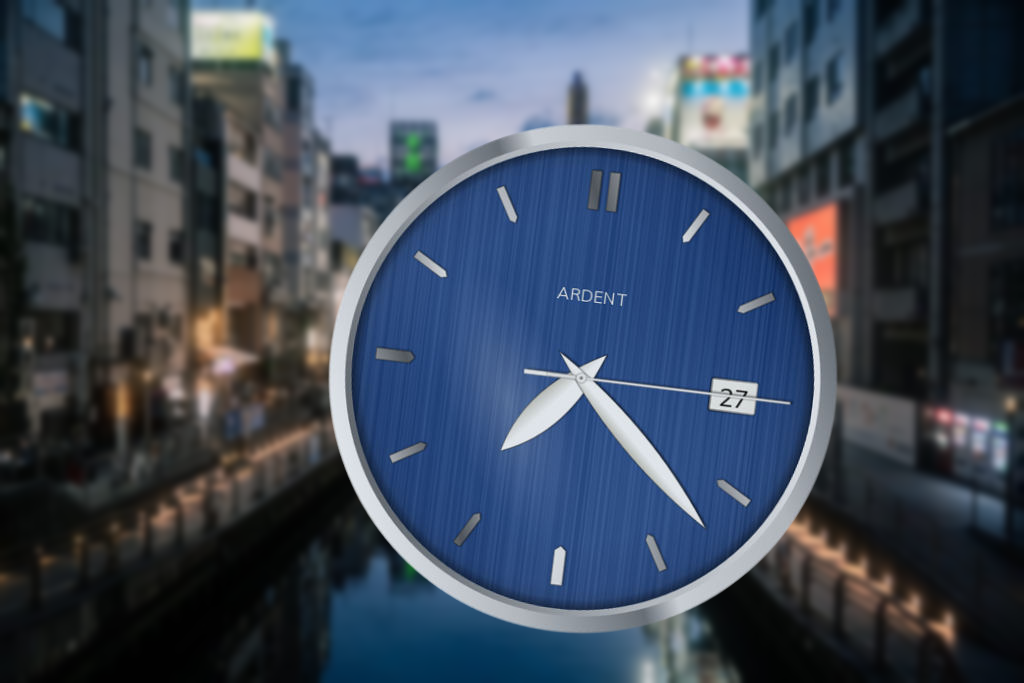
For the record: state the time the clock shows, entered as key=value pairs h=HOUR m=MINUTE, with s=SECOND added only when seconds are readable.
h=7 m=22 s=15
